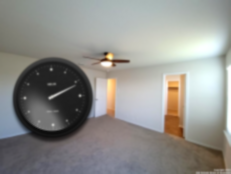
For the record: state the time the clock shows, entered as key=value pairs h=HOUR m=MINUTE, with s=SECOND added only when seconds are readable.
h=2 m=11
